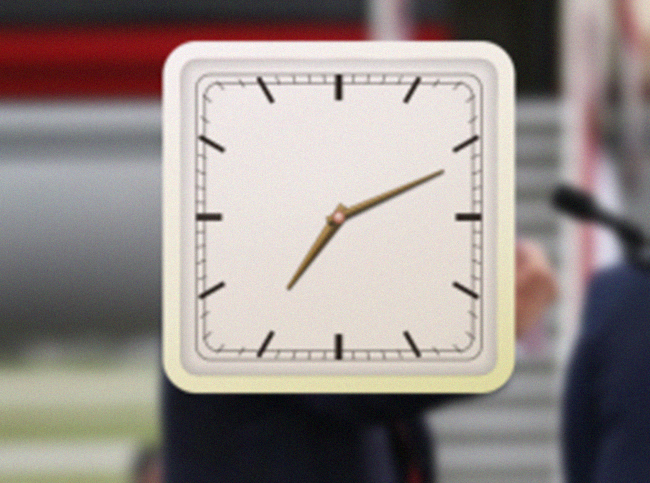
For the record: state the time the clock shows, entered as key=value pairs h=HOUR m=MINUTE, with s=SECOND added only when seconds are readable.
h=7 m=11
